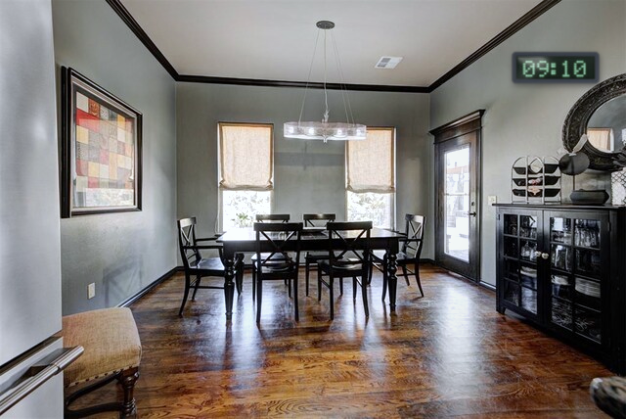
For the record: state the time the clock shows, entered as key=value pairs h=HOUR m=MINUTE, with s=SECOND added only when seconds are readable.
h=9 m=10
